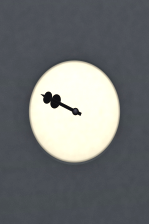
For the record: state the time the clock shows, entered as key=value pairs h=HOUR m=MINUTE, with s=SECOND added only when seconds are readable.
h=9 m=49
